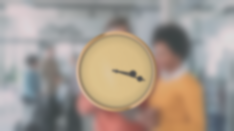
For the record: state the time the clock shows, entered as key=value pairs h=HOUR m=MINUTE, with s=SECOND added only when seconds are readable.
h=3 m=18
